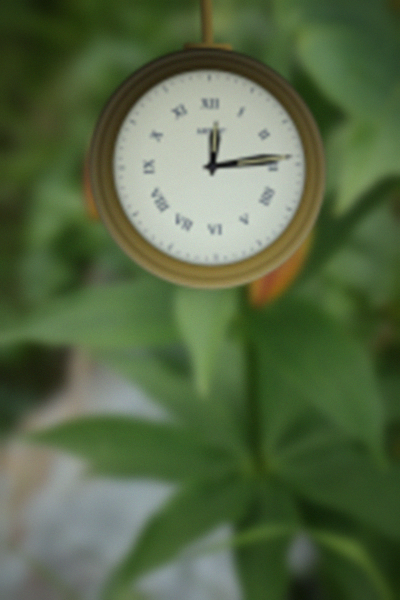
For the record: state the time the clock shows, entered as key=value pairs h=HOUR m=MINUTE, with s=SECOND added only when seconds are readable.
h=12 m=14
